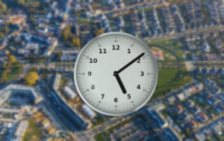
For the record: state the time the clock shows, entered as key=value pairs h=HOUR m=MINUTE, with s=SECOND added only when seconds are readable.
h=5 m=9
